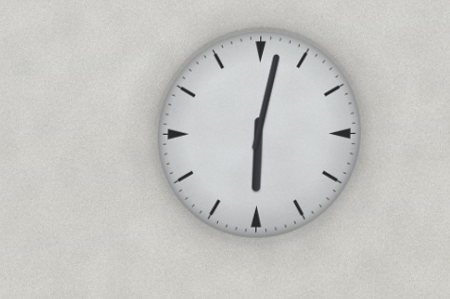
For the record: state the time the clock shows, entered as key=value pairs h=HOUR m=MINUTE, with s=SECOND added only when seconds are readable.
h=6 m=2
